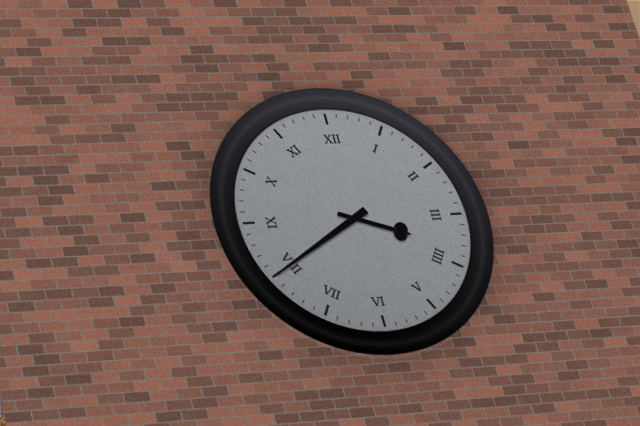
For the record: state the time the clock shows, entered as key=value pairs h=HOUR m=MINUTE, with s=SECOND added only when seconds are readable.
h=3 m=40
